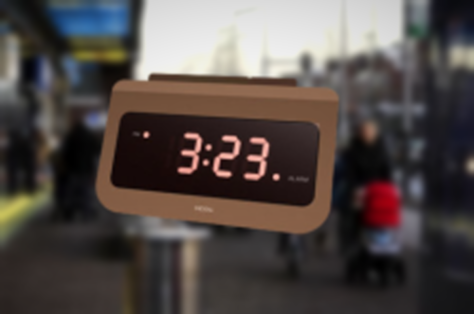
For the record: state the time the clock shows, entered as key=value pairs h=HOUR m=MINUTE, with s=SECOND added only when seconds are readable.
h=3 m=23
